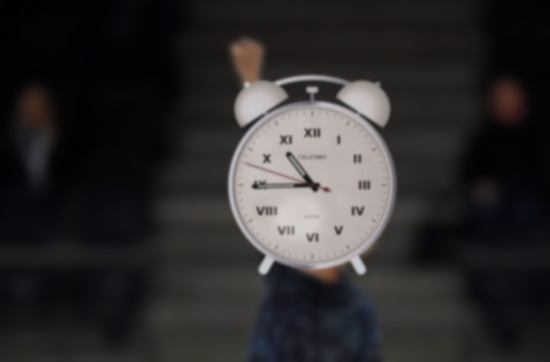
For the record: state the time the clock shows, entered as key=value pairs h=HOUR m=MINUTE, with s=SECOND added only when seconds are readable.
h=10 m=44 s=48
